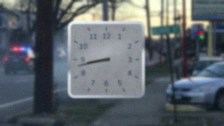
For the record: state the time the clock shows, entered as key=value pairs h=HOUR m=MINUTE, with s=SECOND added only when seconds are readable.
h=8 m=43
